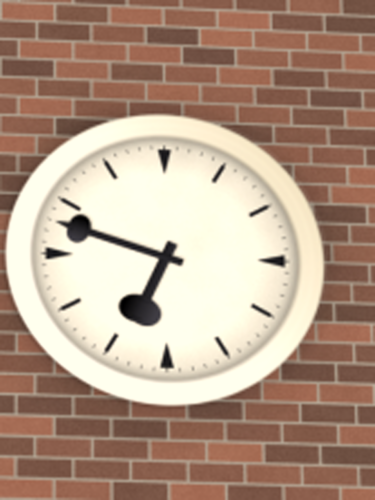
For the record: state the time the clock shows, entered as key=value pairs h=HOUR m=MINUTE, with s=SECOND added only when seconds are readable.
h=6 m=48
